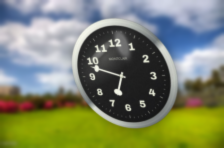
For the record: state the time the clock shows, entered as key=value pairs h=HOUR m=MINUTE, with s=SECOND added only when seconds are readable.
h=6 m=48
